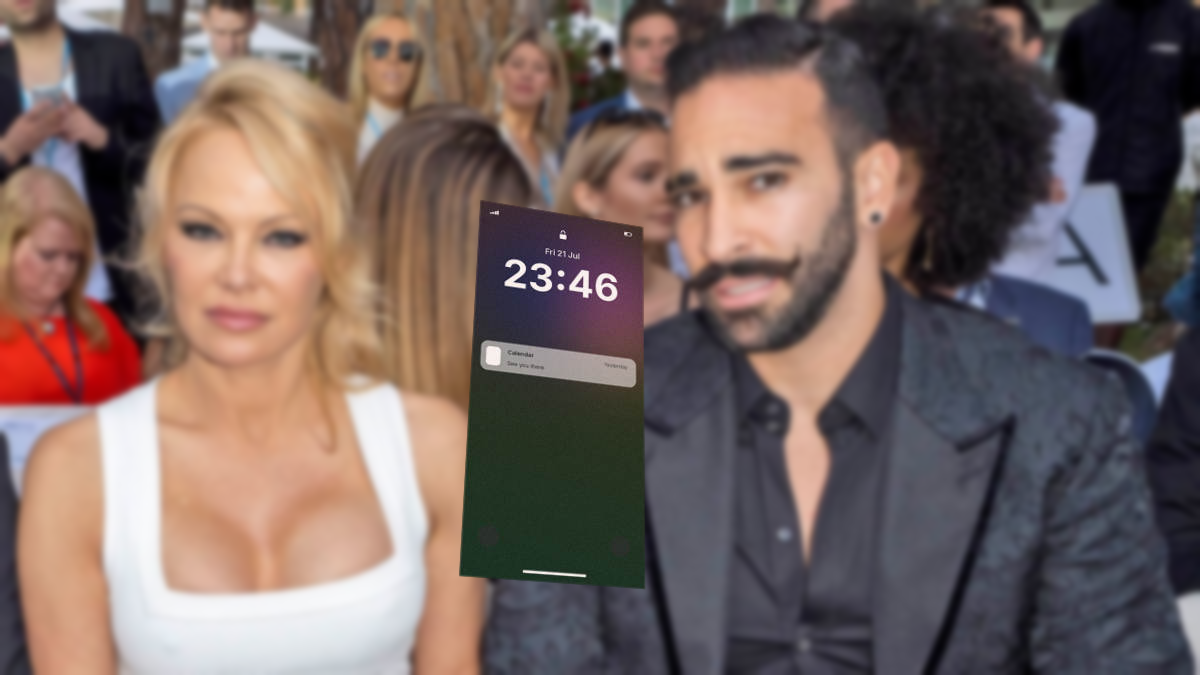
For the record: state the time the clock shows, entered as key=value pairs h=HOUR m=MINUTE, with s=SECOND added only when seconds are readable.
h=23 m=46
